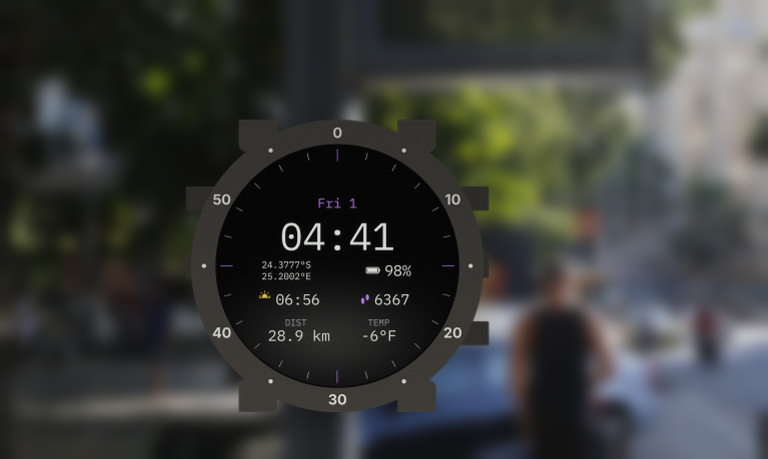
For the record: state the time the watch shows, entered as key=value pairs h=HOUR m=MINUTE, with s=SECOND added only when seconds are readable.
h=4 m=41
